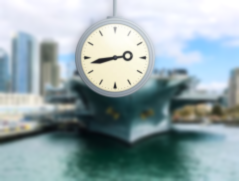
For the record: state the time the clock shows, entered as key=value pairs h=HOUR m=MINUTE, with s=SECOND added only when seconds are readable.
h=2 m=43
